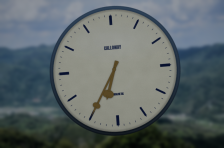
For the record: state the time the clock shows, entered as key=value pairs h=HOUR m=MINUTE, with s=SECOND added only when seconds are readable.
h=6 m=35
